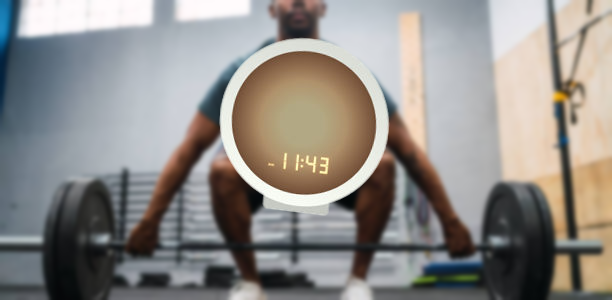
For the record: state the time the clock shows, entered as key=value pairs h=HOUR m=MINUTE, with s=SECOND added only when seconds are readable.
h=11 m=43
